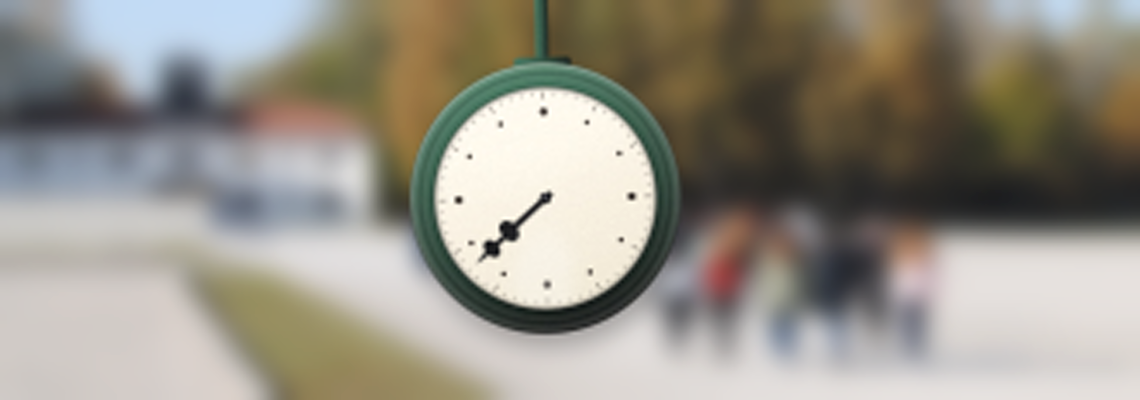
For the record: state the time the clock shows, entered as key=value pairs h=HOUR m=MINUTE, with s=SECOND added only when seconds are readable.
h=7 m=38
